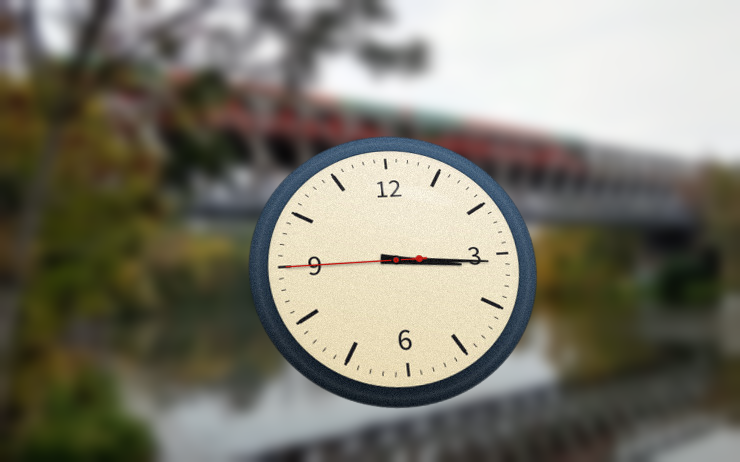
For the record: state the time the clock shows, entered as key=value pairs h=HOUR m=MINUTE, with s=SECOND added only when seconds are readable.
h=3 m=15 s=45
